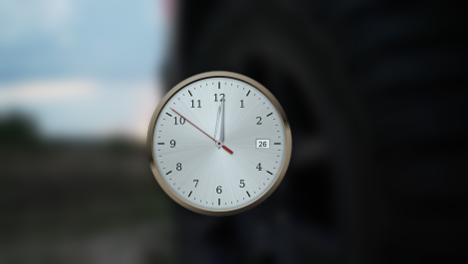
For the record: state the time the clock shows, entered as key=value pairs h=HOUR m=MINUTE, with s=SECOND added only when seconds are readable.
h=12 m=0 s=51
